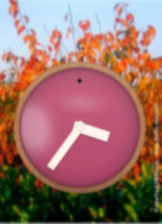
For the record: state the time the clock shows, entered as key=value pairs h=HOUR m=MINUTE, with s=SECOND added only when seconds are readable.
h=3 m=36
